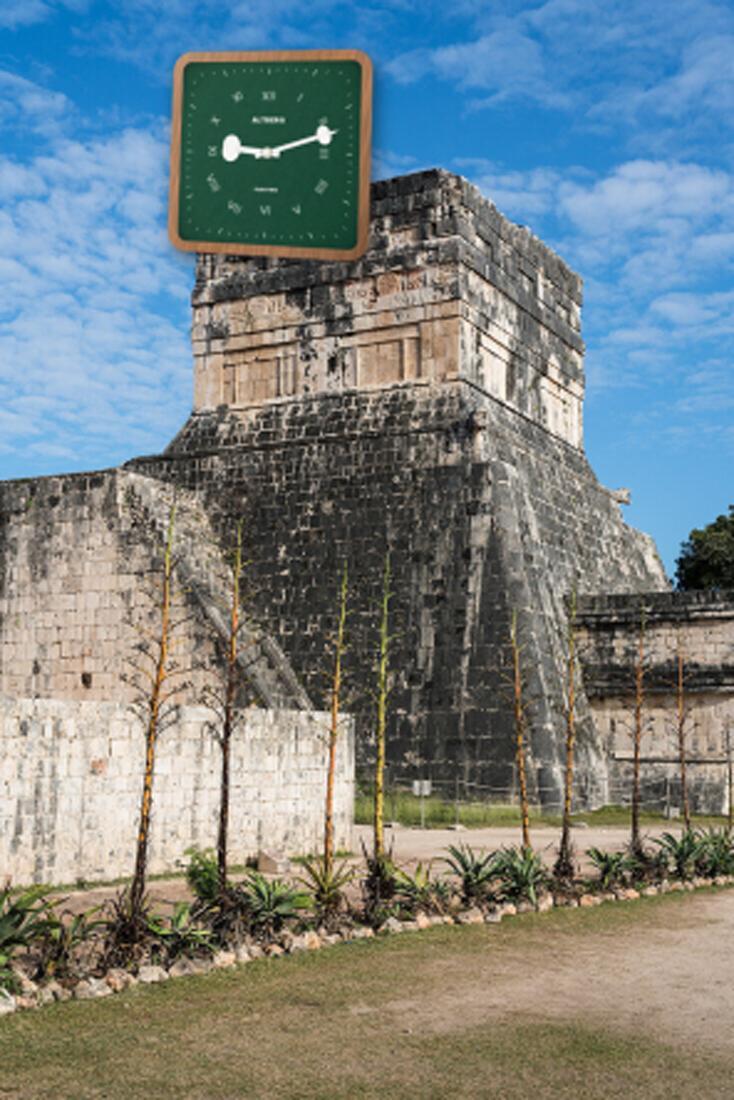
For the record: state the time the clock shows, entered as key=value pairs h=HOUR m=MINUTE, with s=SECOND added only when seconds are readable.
h=9 m=12
